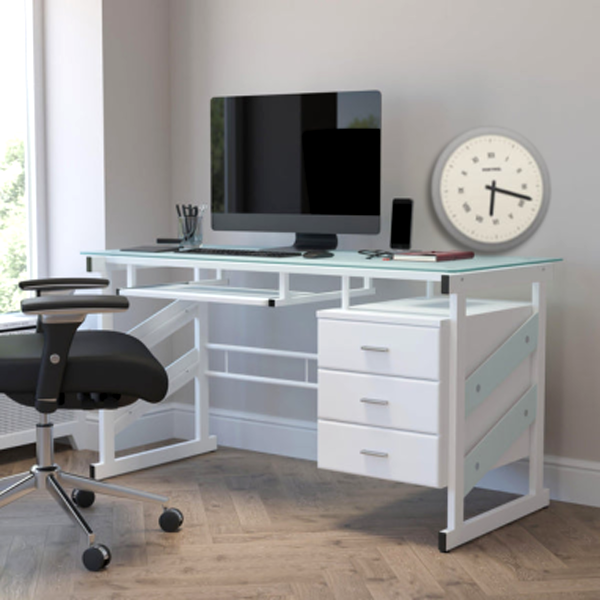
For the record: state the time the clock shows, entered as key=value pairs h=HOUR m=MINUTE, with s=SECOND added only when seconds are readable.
h=6 m=18
